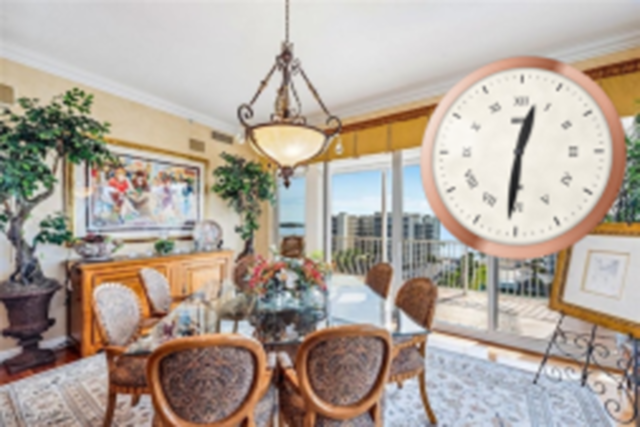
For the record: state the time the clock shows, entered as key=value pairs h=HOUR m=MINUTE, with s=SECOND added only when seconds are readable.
h=12 m=31
